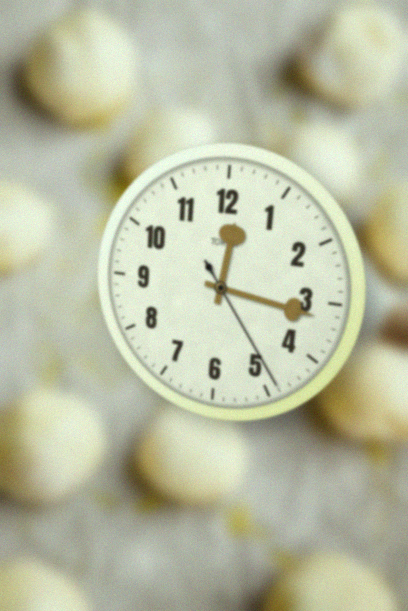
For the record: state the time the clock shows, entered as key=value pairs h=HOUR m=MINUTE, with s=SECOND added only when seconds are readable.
h=12 m=16 s=24
